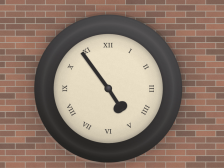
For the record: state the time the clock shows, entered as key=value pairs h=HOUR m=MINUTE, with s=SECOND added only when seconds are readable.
h=4 m=54
